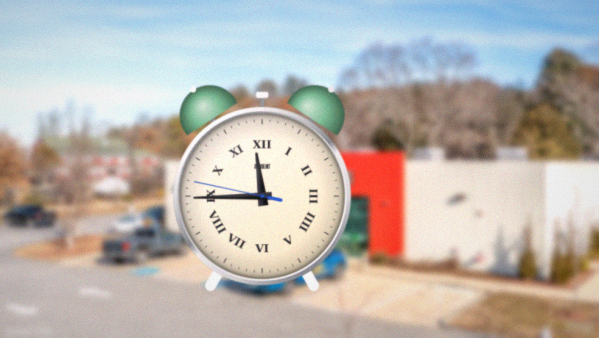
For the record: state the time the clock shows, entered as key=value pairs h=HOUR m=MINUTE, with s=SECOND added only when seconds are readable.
h=11 m=44 s=47
